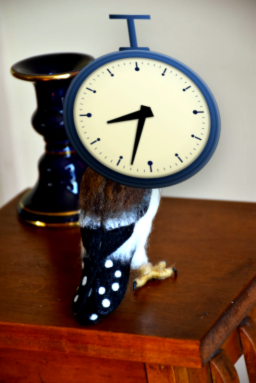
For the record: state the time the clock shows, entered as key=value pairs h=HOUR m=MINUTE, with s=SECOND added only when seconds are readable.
h=8 m=33
